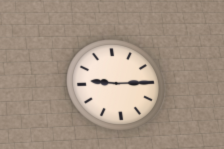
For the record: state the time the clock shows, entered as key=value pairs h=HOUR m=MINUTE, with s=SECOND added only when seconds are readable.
h=9 m=15
